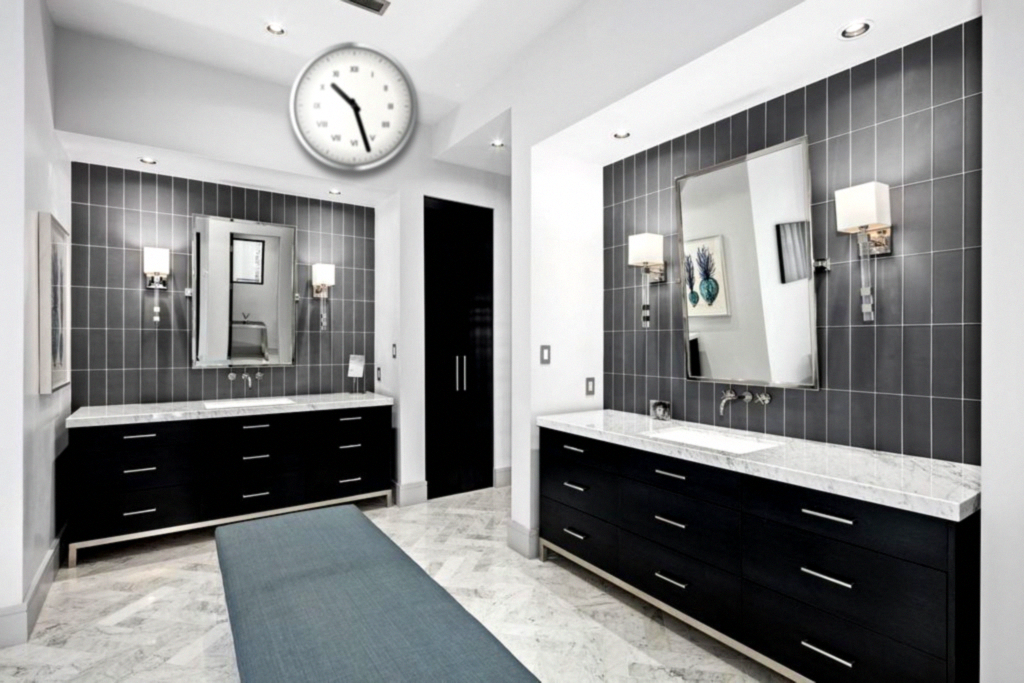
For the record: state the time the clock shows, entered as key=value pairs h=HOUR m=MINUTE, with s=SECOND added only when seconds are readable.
h=10 m=27
